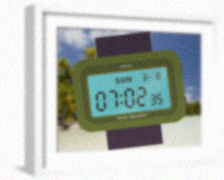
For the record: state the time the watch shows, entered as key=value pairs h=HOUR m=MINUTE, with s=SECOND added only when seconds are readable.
h=7 m=2
